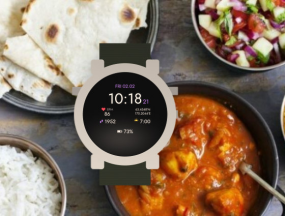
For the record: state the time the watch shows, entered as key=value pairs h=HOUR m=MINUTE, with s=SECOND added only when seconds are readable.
h=10 m=18
